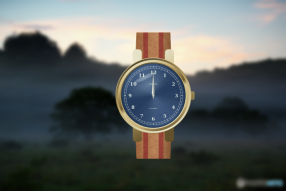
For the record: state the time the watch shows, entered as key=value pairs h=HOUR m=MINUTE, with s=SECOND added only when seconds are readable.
h=12 m=0
